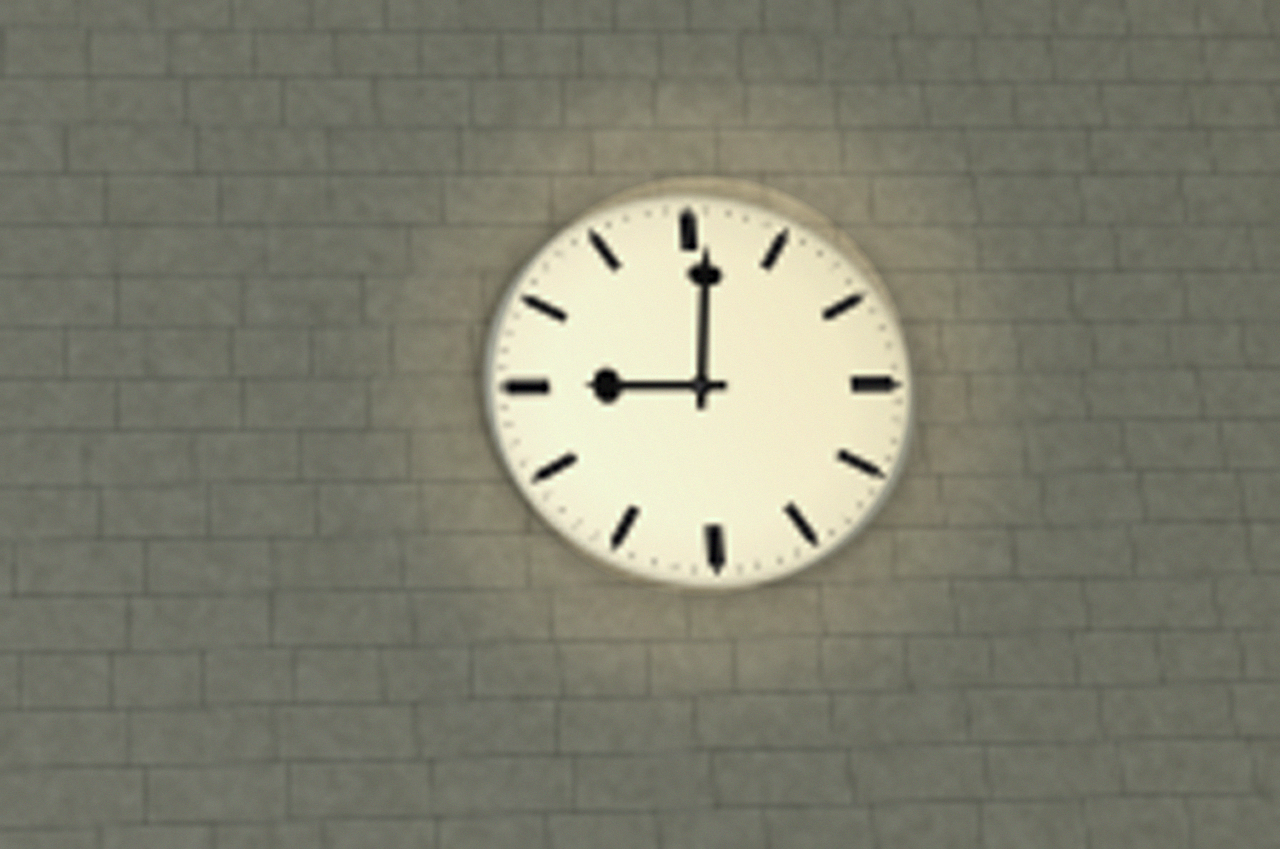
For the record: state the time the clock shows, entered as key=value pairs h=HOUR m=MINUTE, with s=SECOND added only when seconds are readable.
h=9 m=1
